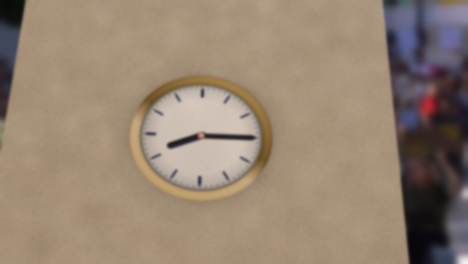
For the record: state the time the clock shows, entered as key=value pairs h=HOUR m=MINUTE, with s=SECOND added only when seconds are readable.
h=8 m=15
